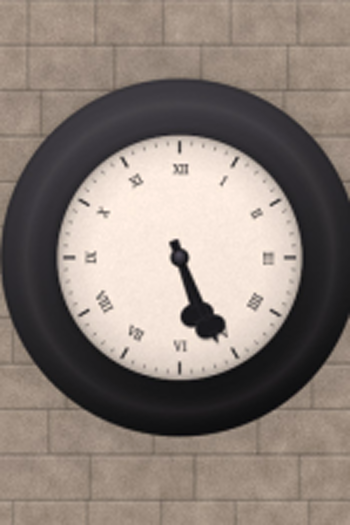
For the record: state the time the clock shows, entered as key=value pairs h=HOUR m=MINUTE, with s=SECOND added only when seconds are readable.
h=5 m=26
